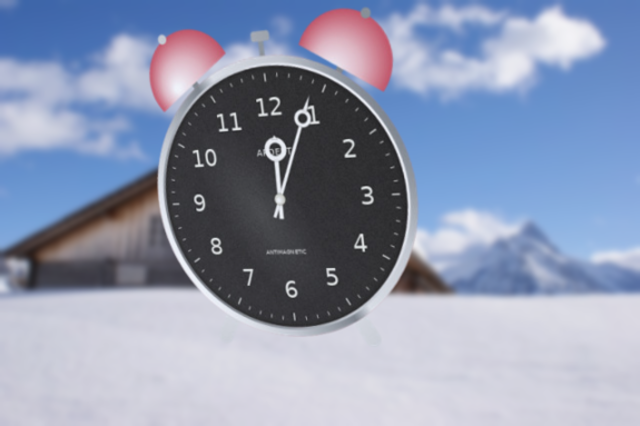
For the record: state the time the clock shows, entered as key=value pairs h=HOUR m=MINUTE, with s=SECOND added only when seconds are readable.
h=12 m=4
